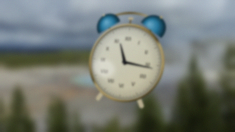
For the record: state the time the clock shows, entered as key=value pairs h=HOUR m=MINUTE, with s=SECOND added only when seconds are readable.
h=11 m=16
